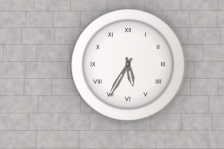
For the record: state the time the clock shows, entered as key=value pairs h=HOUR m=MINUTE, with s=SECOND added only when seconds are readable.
h=5 m=35
